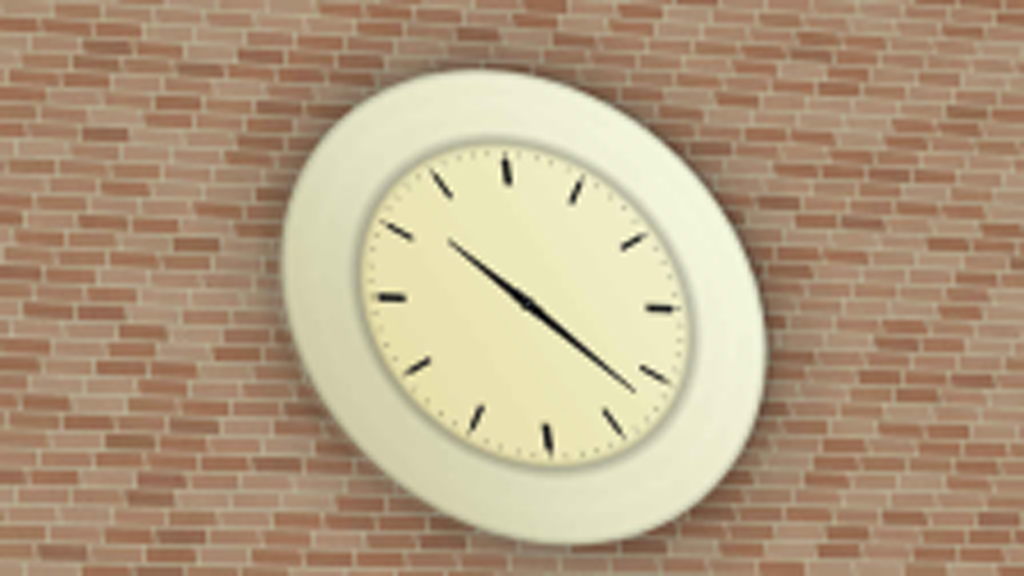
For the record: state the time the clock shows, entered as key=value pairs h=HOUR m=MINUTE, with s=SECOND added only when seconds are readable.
h=10 m=22
